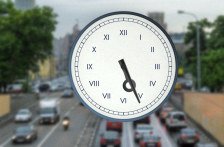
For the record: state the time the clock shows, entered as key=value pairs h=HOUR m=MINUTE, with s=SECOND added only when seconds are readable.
h=5 m=26
